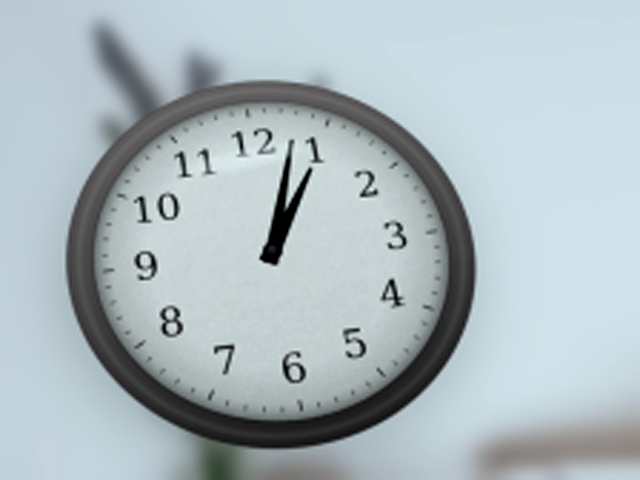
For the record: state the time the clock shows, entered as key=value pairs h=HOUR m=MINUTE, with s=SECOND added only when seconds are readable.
h=1 m=3
